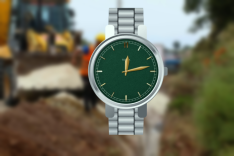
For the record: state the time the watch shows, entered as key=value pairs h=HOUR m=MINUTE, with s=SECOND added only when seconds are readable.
h=12 m=13
